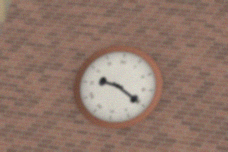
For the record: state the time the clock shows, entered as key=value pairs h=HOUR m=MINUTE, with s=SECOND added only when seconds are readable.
h=9 m=20
